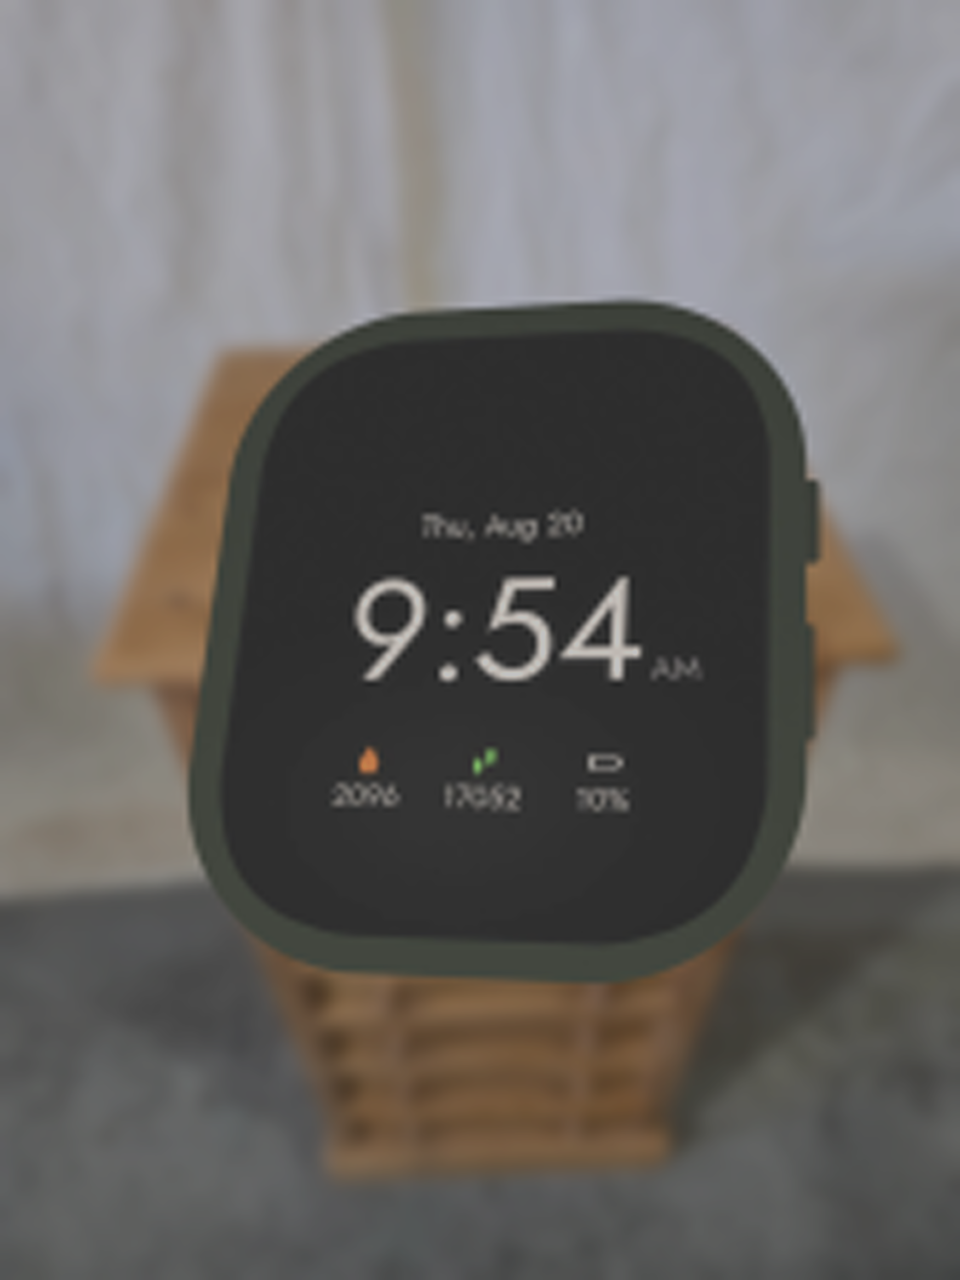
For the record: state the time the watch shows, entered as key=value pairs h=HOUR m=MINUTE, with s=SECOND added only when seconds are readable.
h=9 m=54
